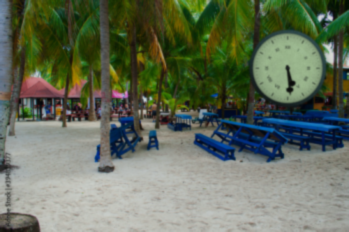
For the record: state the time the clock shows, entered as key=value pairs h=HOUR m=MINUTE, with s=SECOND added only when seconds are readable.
h=5 m=29
